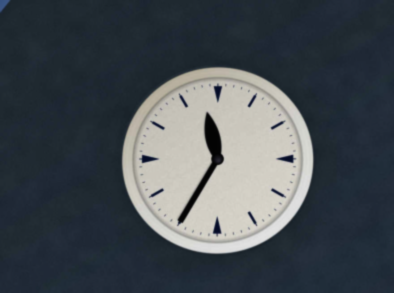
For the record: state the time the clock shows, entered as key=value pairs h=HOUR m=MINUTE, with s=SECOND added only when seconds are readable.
h=11 m=35
